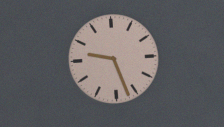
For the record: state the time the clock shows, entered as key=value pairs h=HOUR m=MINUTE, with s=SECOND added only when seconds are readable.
h=9 m=27
